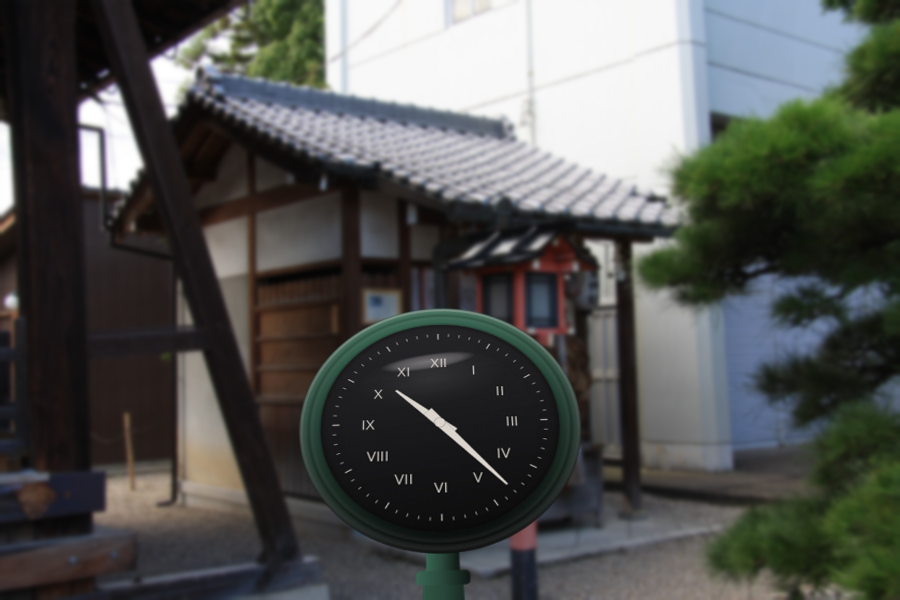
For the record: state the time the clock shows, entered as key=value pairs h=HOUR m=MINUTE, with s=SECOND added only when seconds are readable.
h=10 m=23
